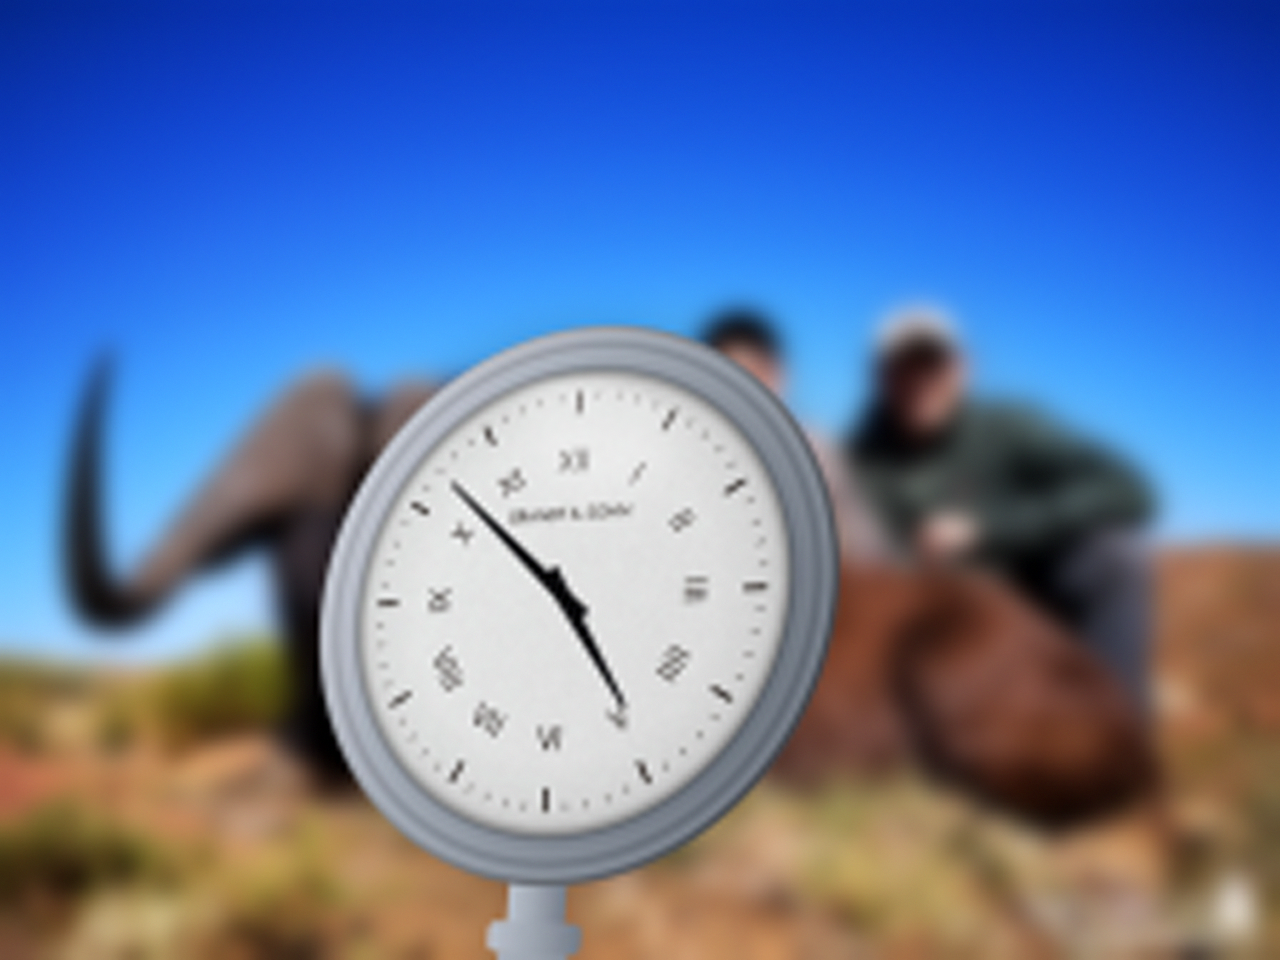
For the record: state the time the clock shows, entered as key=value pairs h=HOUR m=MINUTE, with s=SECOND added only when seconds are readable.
h=4 m=52
